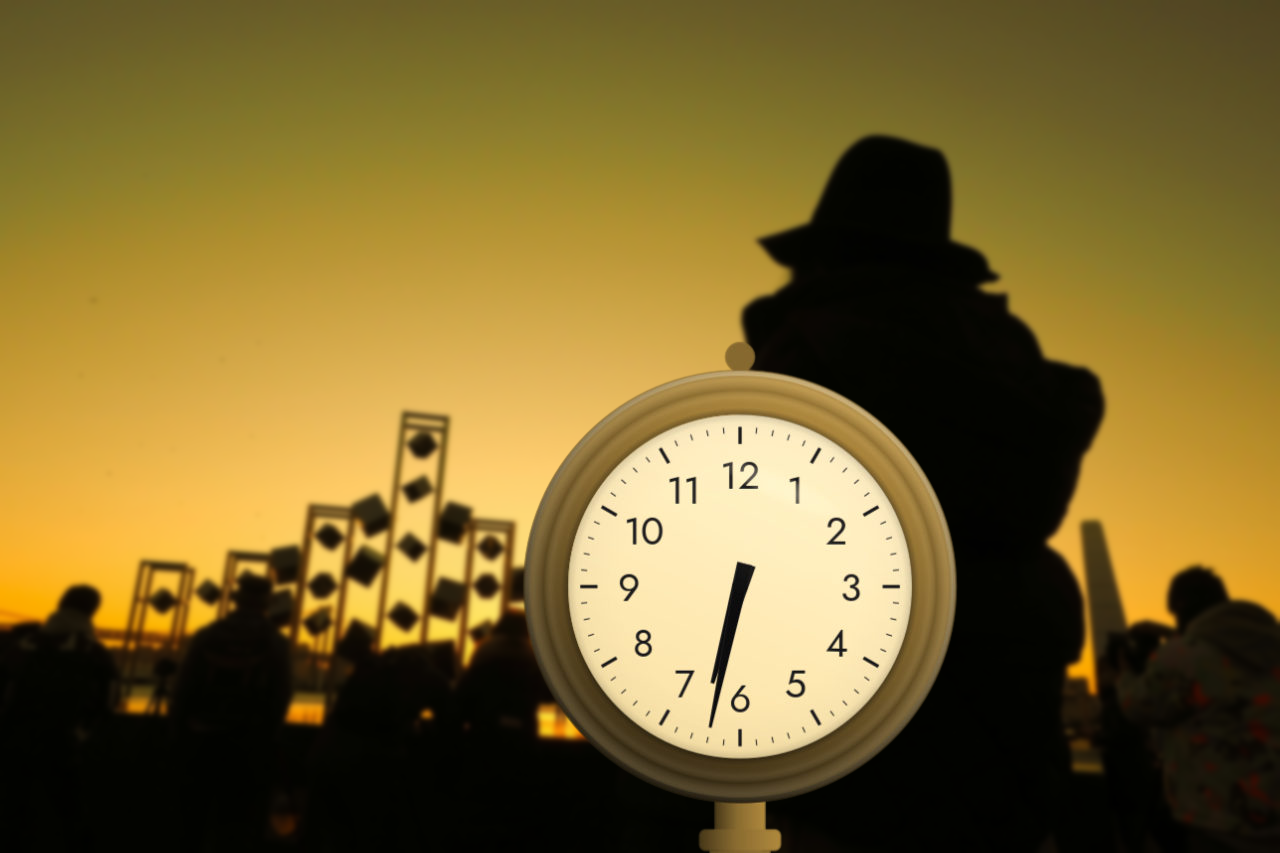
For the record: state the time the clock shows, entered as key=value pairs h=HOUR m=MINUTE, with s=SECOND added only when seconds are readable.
h=6 m=32
